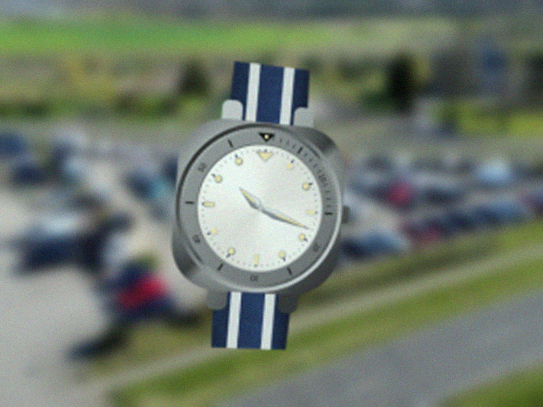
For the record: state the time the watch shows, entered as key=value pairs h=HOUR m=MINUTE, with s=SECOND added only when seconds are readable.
h=10 m=18
